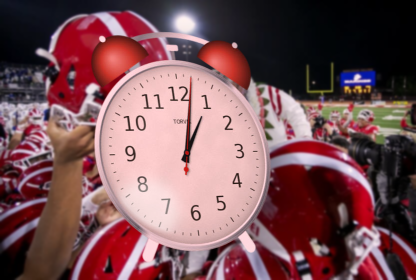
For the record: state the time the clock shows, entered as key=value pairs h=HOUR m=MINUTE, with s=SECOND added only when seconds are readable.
h=1 m=2 s=2
